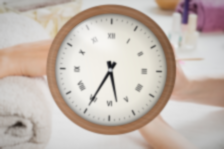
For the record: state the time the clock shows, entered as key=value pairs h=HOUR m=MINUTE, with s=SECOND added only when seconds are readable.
h=5 m=35
